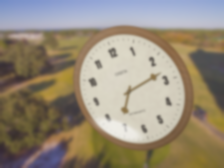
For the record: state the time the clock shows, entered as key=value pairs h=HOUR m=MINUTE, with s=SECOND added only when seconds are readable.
h=7 m=13
